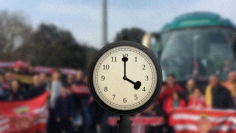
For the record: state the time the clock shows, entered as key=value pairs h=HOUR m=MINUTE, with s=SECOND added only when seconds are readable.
h=4 m=0
